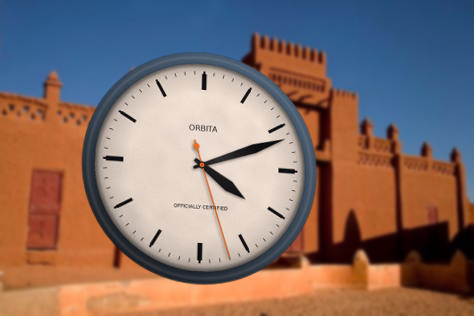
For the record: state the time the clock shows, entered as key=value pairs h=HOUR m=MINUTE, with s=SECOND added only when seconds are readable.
h=4 m=11 s=27
